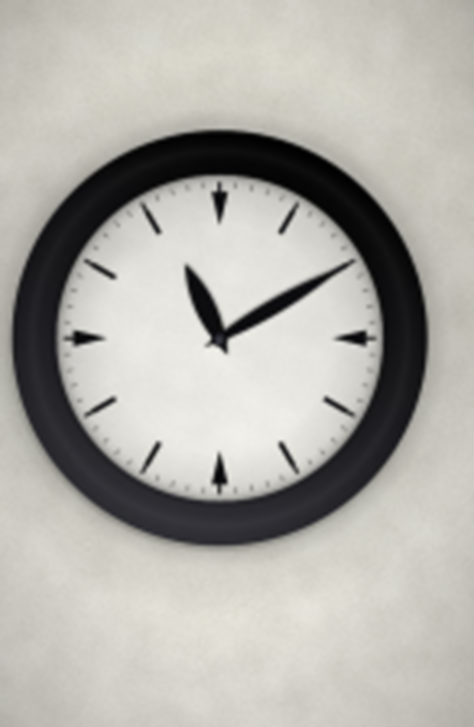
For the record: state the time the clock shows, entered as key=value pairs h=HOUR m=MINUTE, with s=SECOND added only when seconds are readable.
h=11 m=10
